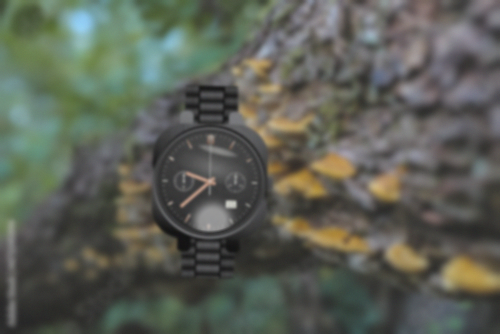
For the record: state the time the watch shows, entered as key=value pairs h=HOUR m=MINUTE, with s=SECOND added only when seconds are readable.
h=9 m=38
